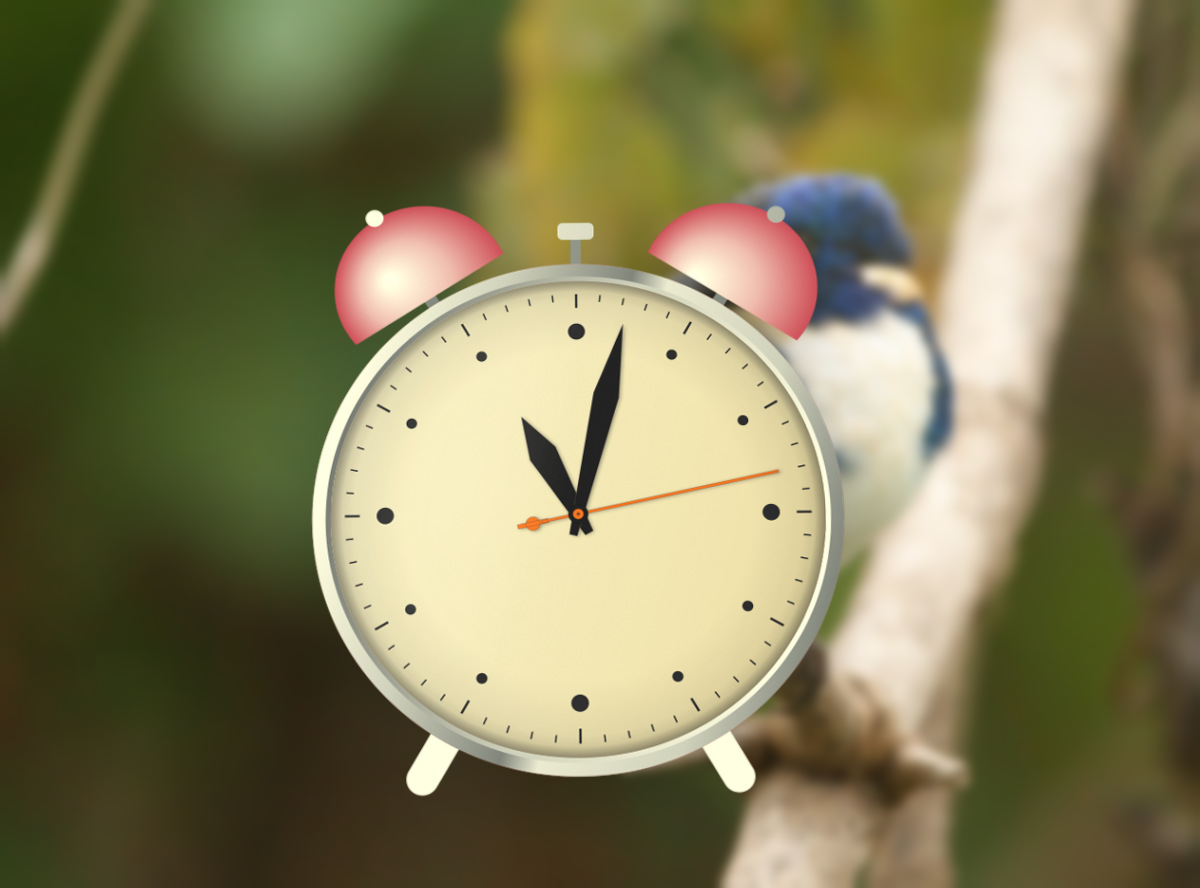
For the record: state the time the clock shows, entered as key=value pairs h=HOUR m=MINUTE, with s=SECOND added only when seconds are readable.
h=11 m=2 s=13
